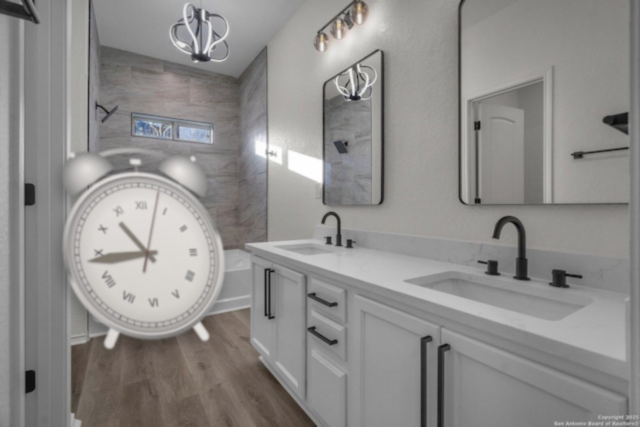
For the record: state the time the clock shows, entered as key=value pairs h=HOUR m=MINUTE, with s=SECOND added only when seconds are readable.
h=10 m=44 s=3
